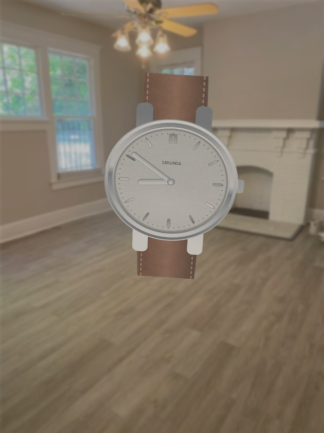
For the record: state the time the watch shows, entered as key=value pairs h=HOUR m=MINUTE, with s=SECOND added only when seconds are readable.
h=8 m=51
